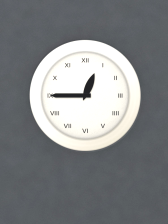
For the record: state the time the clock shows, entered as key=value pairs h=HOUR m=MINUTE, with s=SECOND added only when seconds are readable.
h=12 m=45
